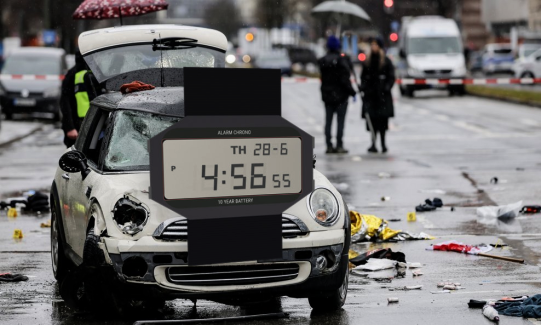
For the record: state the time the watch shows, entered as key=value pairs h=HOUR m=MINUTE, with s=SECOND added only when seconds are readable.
h=4 m=56 s=55
